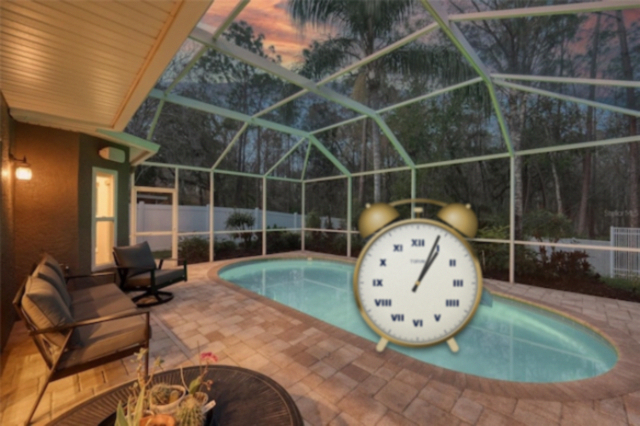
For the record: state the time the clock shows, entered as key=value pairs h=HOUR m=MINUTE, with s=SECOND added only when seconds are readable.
h=1 m=4
